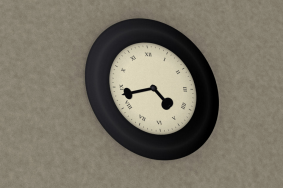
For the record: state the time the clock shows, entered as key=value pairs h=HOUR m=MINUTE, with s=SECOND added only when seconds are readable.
h=4 m=43
